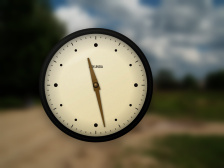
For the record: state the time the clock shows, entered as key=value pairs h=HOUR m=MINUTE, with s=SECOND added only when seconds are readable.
h=11 m=28
